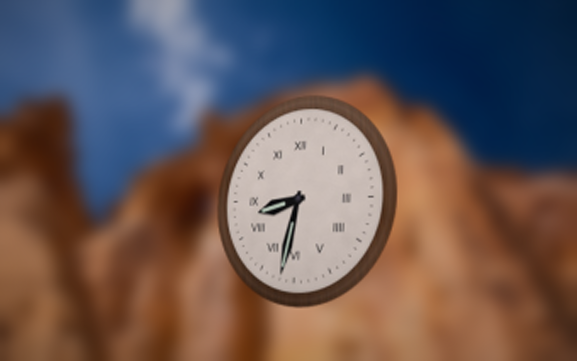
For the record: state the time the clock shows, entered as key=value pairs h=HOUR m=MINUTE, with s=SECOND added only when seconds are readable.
h=8 m=32
